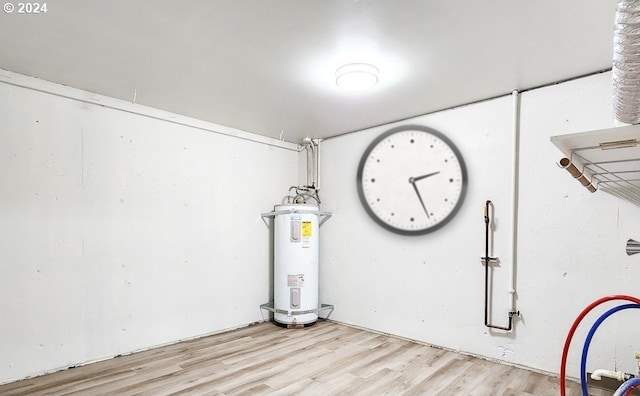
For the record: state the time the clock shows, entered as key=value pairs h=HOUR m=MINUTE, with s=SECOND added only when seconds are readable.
h=2 m=26
